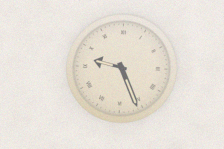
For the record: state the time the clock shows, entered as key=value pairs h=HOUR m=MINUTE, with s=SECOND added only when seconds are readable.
h=9 m=26
